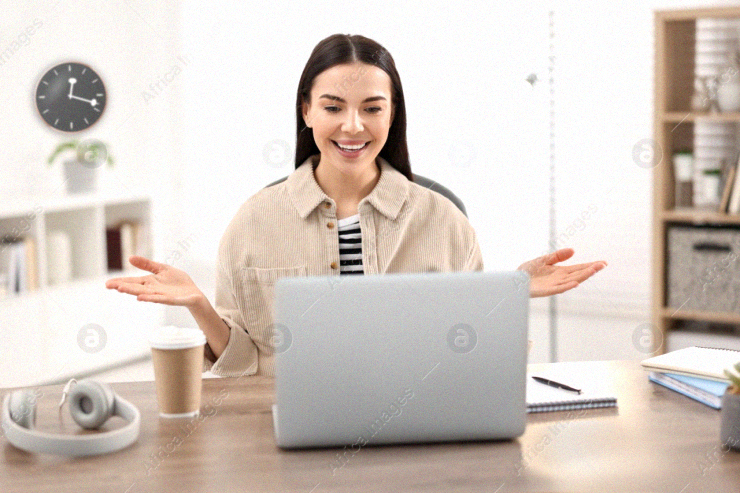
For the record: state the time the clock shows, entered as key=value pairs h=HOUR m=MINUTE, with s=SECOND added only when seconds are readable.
h=12 m=18
